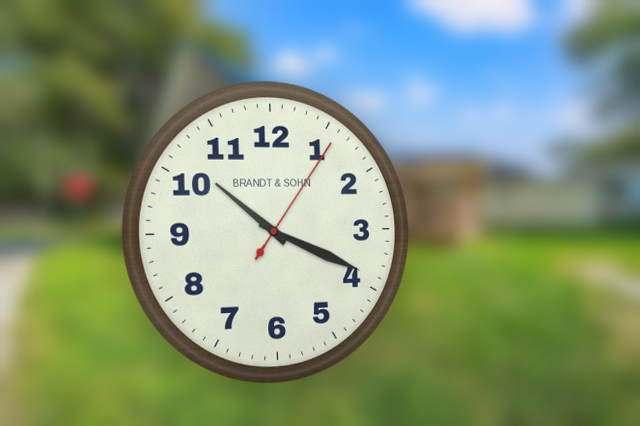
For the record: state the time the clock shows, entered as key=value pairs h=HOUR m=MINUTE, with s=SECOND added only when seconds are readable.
h=10 m=19 s=6
